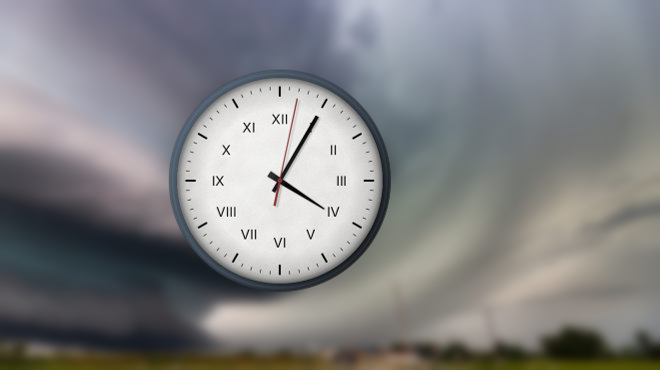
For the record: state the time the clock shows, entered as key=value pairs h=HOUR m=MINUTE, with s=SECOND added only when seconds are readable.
h=4 m=5 s=2
